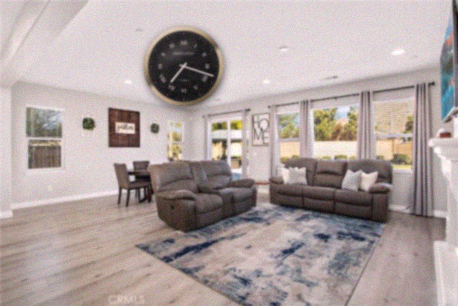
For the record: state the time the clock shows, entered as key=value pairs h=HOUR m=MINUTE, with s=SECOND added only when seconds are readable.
h=7 m=18
